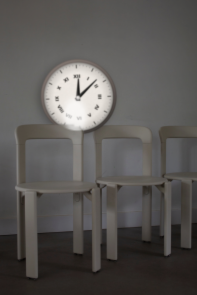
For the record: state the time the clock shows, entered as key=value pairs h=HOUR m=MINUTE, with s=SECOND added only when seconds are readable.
h=12 m=8
